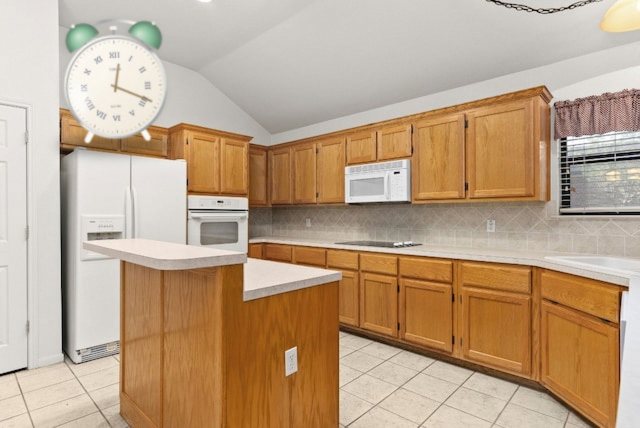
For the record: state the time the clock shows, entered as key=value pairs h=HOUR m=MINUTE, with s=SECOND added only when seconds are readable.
h=12 m=19
